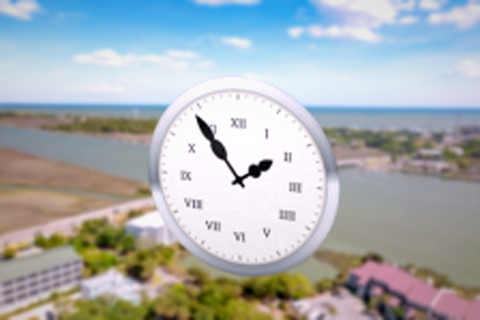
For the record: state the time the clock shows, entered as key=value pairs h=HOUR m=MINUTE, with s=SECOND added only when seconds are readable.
h=1 m=54
